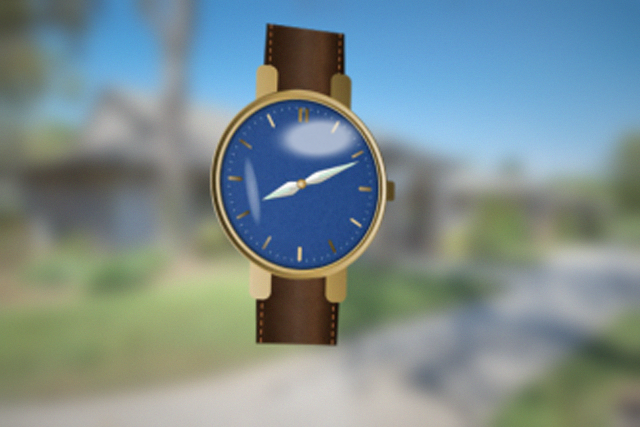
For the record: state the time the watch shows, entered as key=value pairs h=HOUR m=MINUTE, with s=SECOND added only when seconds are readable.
h=8 m=11
